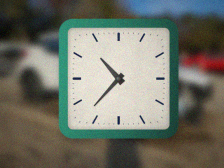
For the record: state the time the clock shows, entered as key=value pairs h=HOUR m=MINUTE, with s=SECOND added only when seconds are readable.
h=10 m=37
